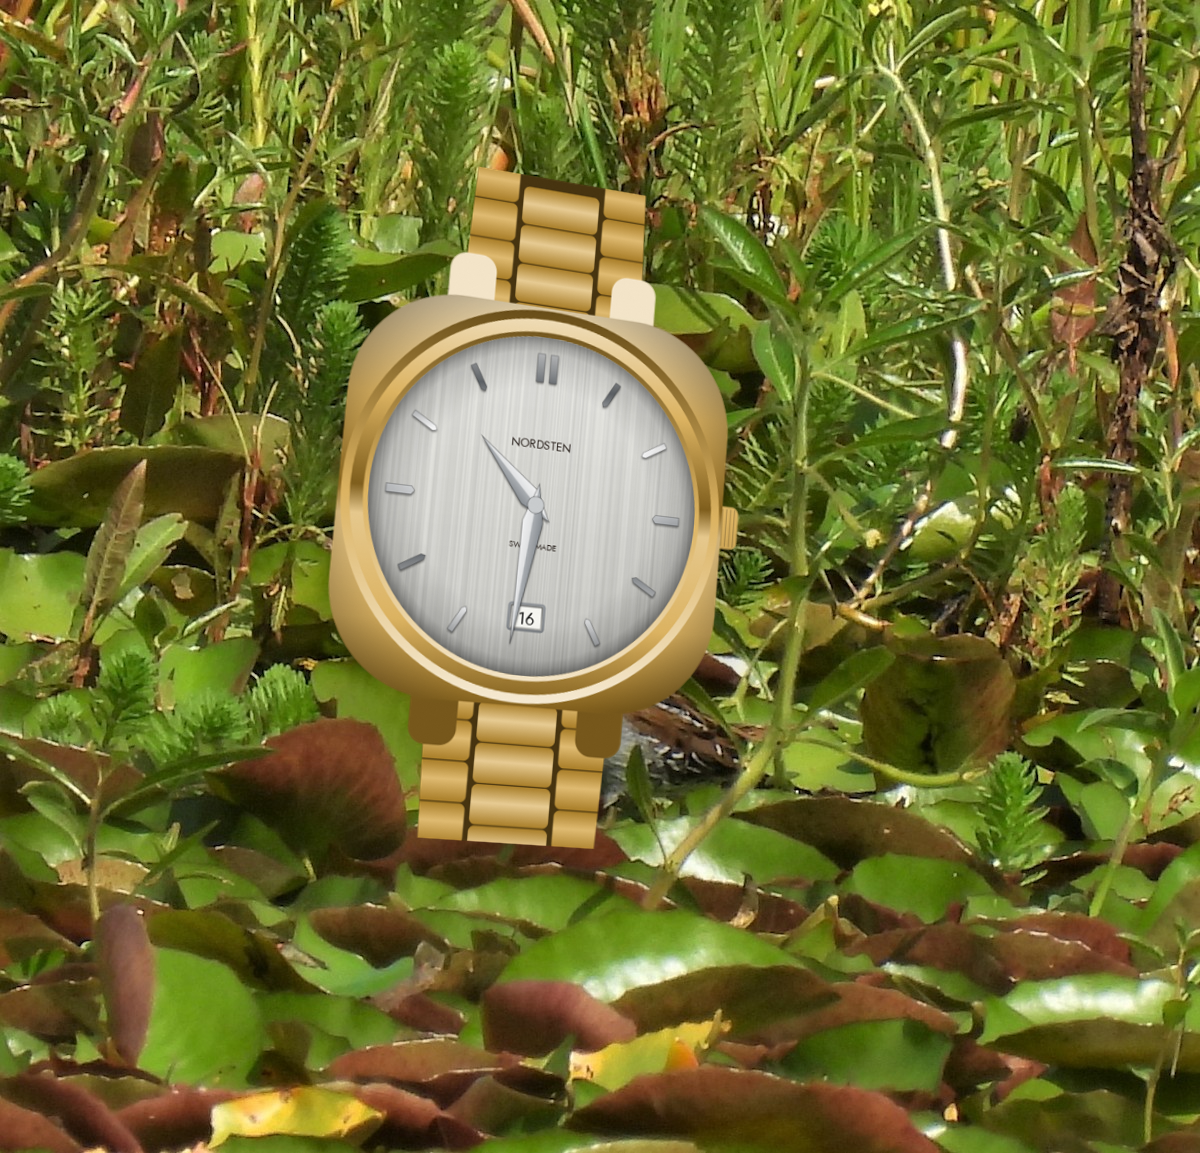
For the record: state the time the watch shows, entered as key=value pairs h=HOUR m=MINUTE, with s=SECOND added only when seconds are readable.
h=10 m=31
